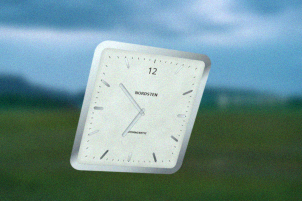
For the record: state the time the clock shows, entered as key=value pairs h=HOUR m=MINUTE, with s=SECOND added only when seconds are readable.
h=6 m=52
